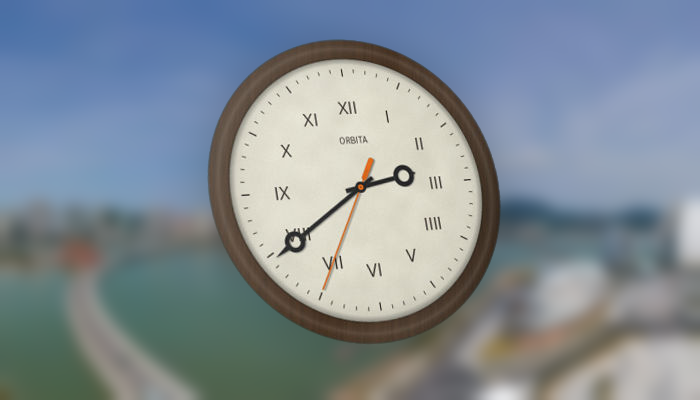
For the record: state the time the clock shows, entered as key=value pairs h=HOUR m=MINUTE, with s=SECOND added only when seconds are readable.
h=2 m=39 s=35
